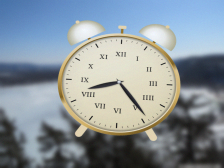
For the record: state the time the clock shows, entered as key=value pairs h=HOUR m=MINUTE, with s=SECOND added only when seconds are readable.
h=8 m=24
